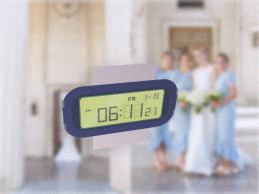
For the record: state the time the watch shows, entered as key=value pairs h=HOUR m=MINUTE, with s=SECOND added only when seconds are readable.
h=6 m=11 s=21
